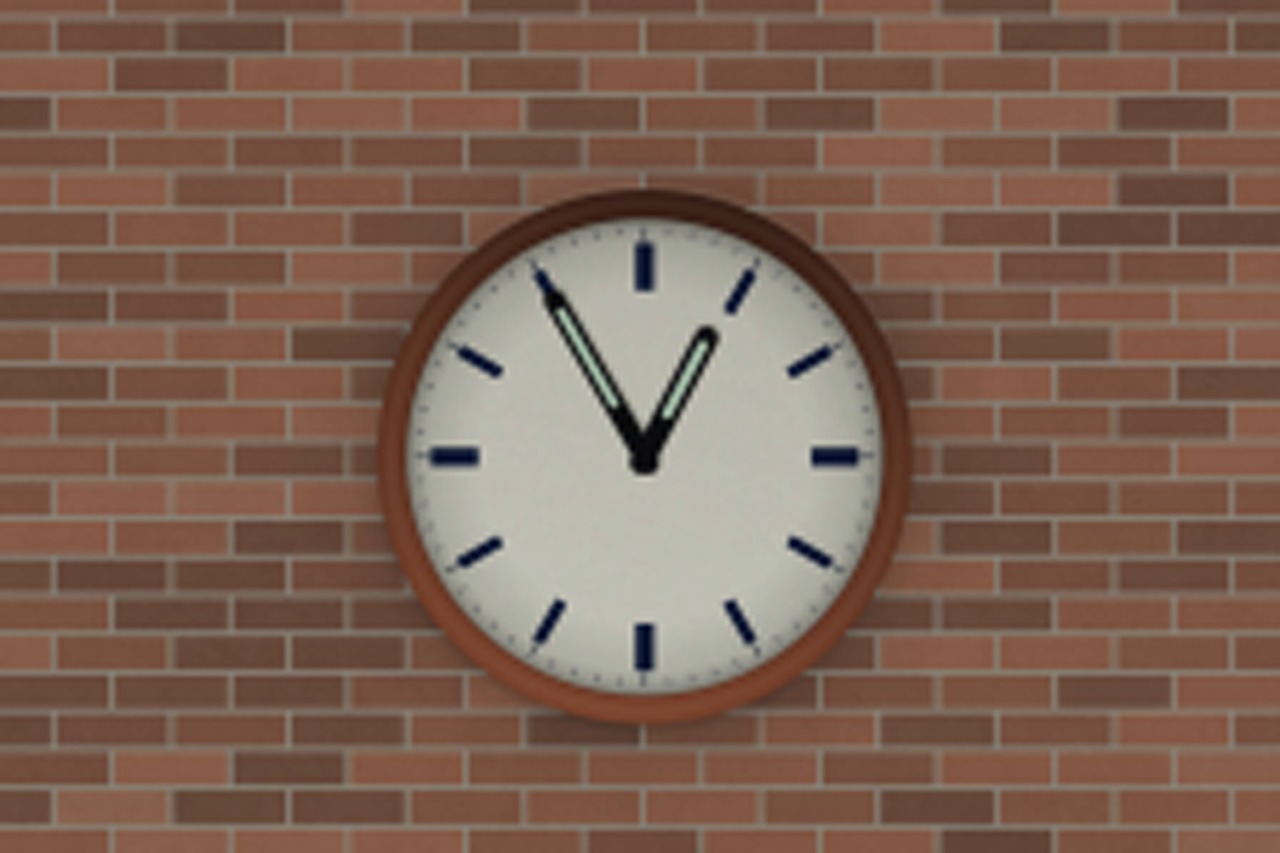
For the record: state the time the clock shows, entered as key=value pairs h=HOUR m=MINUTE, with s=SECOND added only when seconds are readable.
h=12 m=55
